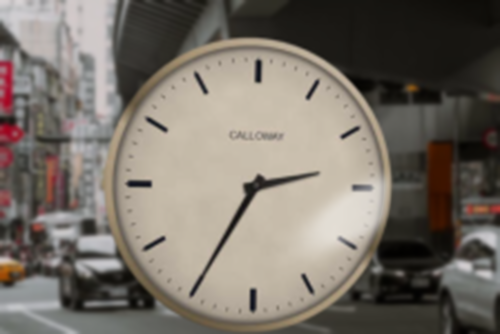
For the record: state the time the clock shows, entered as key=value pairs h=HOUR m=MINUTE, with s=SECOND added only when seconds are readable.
h=2 m=35
